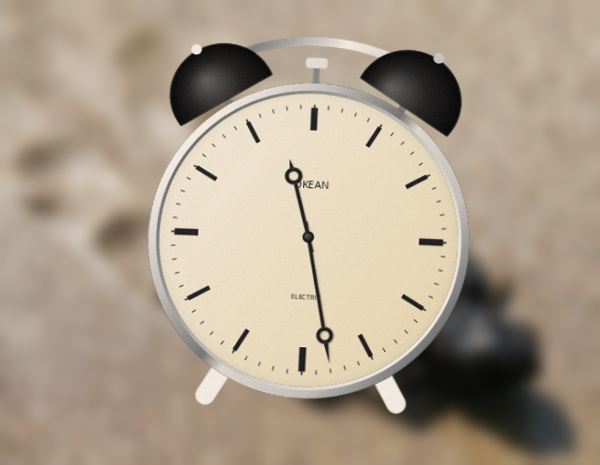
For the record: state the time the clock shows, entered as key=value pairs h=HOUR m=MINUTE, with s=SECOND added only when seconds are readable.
h=11 m=28
